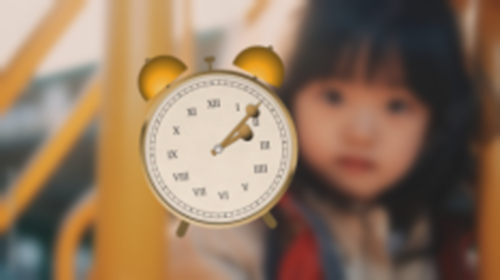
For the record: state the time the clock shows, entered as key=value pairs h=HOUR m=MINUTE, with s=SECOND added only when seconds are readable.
h=2 m=8
